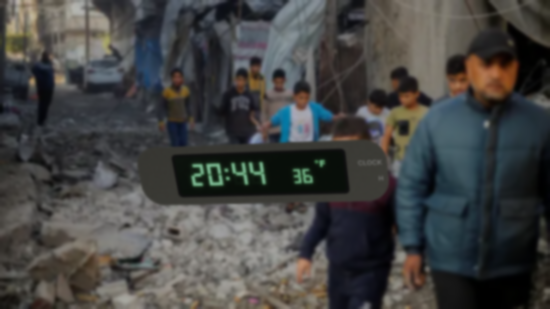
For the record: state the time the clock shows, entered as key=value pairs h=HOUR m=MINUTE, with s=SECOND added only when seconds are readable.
h=20 m=44
